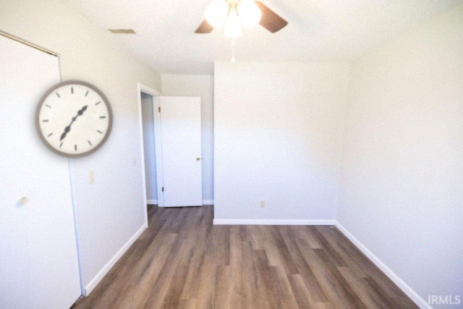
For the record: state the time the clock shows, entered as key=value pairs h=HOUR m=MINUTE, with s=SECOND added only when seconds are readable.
h=1 m=36
